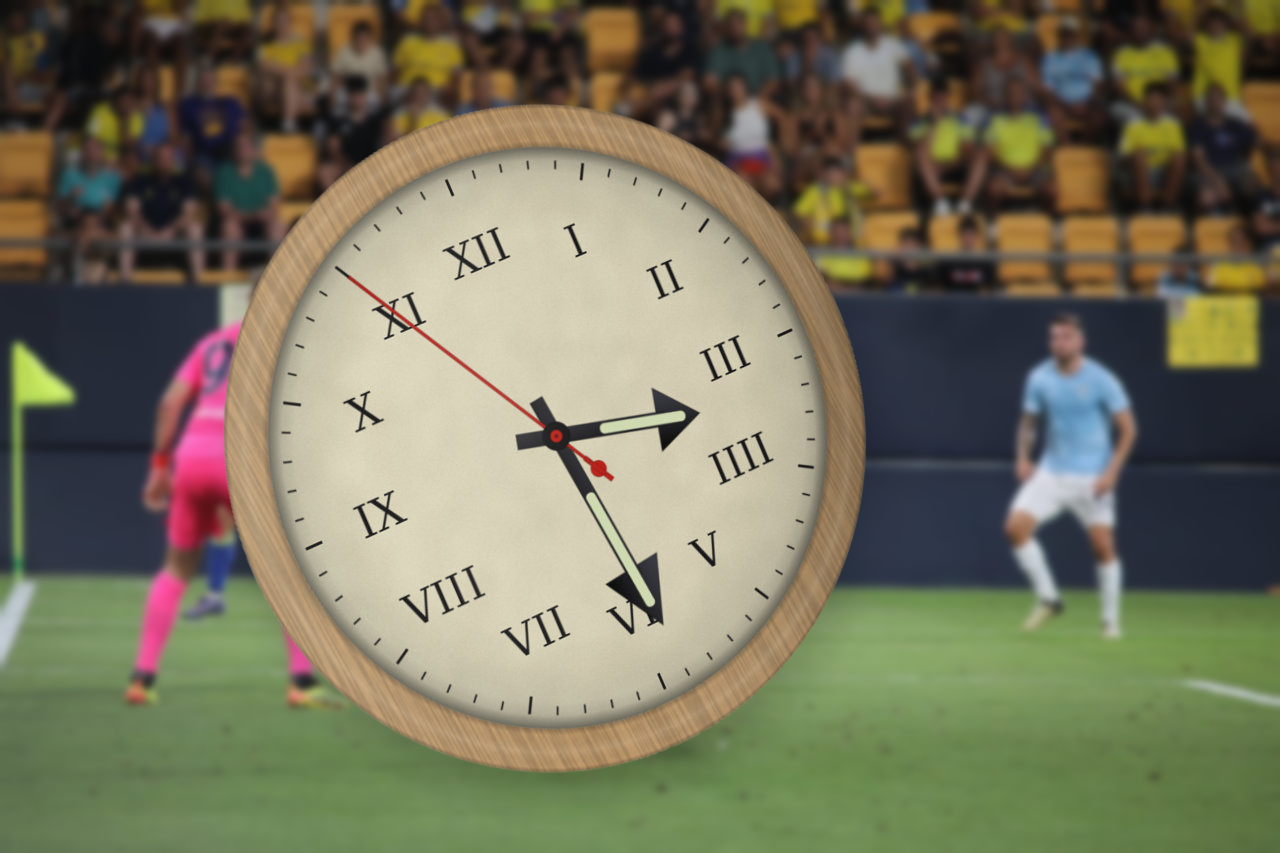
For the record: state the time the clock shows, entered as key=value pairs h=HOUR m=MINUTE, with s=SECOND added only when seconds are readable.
h=3 m=28 s=55
